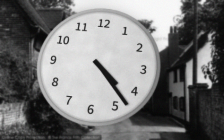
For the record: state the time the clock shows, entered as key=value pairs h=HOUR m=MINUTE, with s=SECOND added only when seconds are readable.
h=4 m=23
